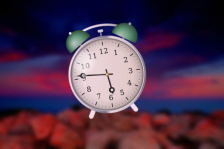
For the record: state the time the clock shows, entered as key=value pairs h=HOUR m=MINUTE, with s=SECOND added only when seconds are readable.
h=5 m=46
